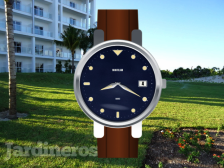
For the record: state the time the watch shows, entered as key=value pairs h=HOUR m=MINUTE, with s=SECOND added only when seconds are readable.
h=8 m=20
